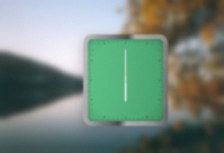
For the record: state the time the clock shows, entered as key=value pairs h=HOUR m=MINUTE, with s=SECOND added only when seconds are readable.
h=6 m=0
